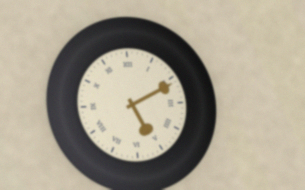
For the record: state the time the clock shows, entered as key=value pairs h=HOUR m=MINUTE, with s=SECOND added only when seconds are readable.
h=5 m=11
